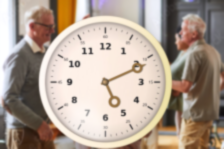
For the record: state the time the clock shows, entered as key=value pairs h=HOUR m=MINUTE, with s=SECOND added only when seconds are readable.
h=5 m=11
